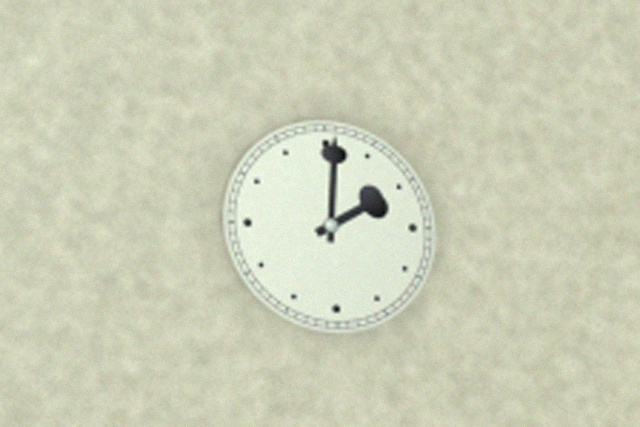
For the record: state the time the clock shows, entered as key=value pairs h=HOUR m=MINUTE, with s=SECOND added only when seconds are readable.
h=2 m=1
